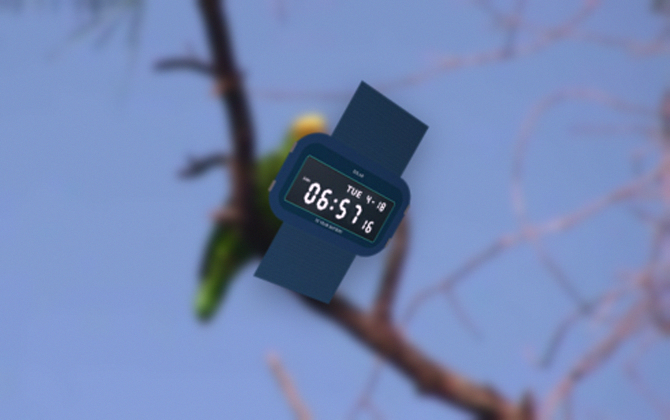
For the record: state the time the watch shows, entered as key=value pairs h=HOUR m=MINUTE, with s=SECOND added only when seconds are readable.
h=6 m=57 s=16
